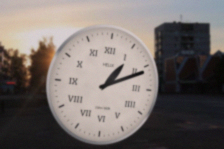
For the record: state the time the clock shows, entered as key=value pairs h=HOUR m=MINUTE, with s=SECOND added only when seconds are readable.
h=1 m=11
